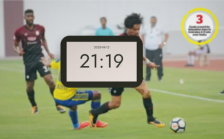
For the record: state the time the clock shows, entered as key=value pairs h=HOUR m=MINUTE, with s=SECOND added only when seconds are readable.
h=21 m=19
